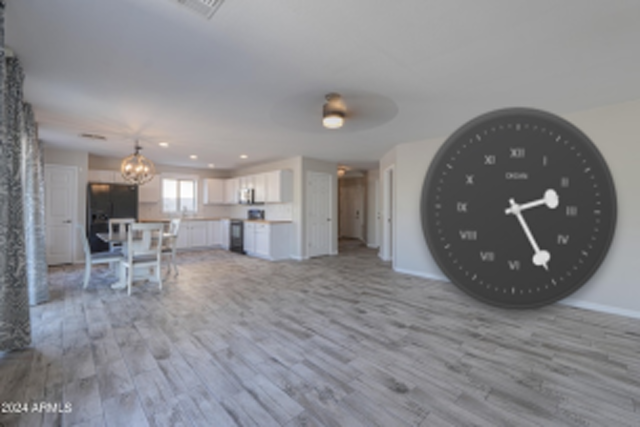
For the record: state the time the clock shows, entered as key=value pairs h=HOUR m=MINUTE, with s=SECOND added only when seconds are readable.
h=2 m=25
